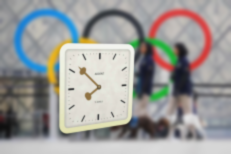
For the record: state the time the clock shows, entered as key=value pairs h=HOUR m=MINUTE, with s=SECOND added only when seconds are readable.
h=7 m=52
